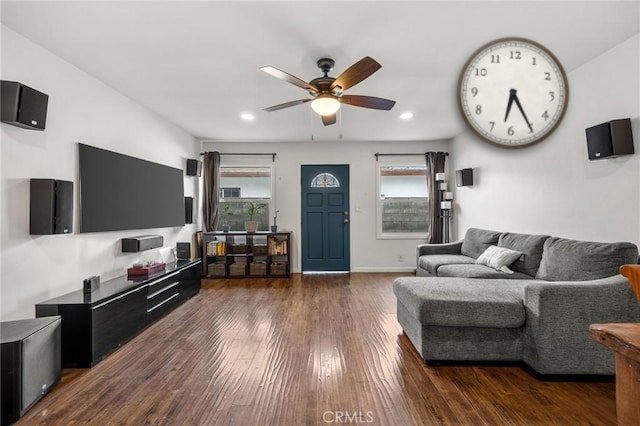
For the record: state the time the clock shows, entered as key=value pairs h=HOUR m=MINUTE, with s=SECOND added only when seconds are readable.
h=6 m=25
